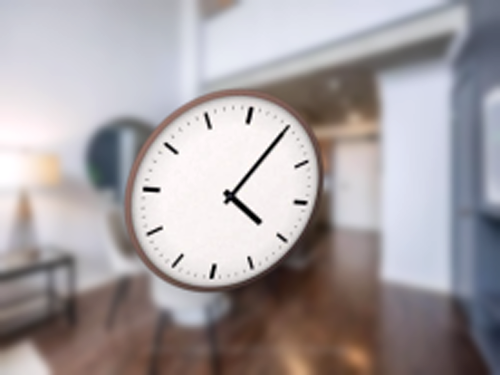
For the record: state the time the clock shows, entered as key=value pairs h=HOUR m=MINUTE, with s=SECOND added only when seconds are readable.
h=4 m=5
